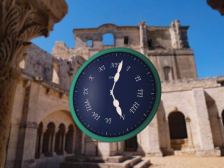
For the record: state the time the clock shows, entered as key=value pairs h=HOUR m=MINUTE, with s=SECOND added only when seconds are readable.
h=5 m=2
